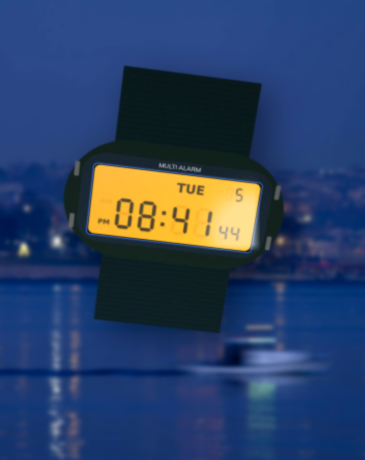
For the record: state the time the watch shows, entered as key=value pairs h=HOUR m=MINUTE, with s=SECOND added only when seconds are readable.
h=8 m=41 s=44
